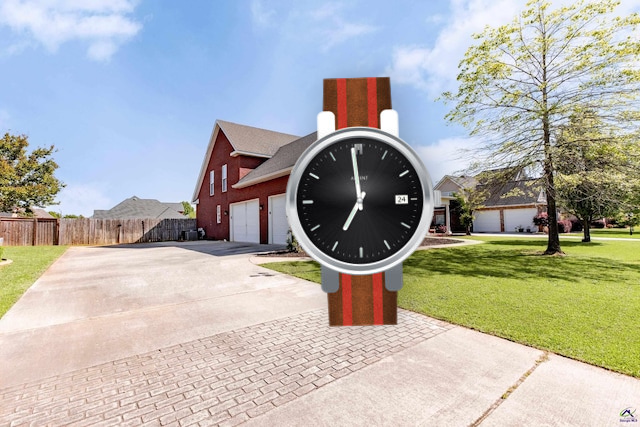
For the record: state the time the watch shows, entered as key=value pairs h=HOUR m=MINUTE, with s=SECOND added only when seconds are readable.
h=6 m=59
